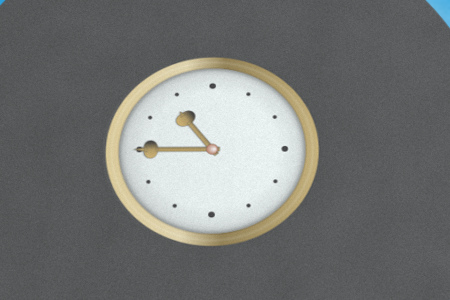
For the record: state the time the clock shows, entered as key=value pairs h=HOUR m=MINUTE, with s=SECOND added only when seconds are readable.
h=10 m=45
